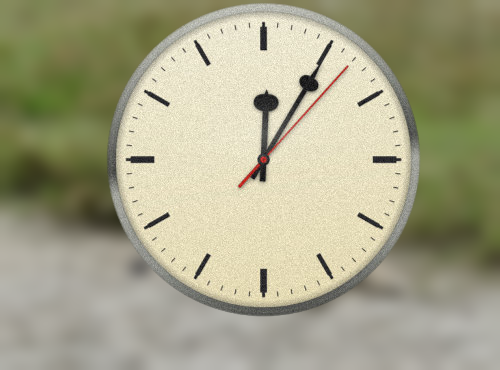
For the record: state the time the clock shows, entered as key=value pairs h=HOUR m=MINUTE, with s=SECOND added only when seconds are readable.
h=12 m=5 s=7
